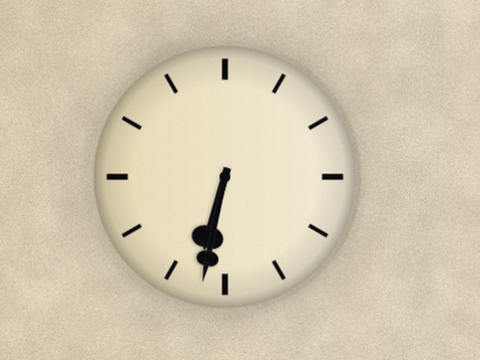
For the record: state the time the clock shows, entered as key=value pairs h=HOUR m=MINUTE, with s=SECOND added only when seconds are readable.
h=6 m=32
